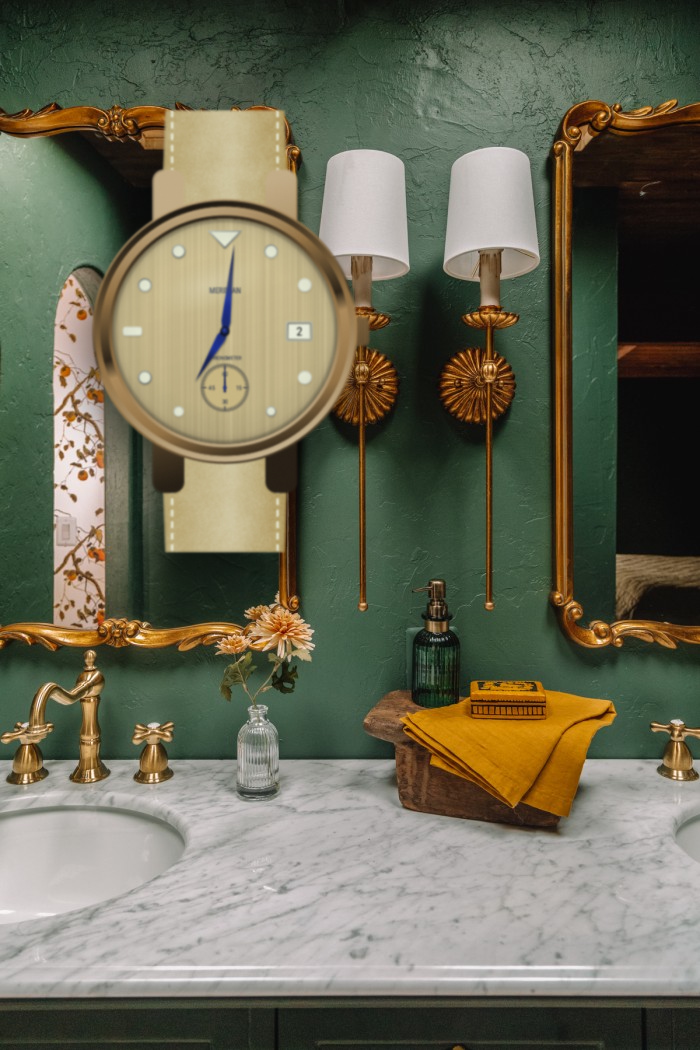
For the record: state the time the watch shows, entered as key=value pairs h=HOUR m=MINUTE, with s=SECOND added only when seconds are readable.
h=7 m=1
